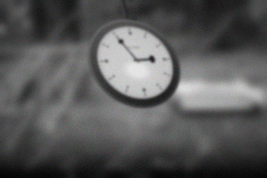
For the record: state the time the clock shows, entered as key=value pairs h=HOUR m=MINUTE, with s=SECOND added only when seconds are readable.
h=2 m=55
